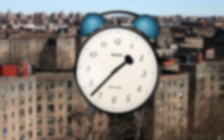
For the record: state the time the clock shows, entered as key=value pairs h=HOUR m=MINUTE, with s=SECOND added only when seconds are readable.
h=1 m=37
